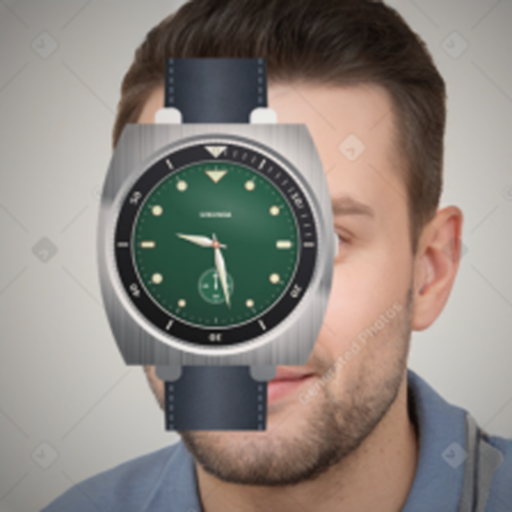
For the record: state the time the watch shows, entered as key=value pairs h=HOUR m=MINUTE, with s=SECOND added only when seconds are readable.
h=9 m=28
